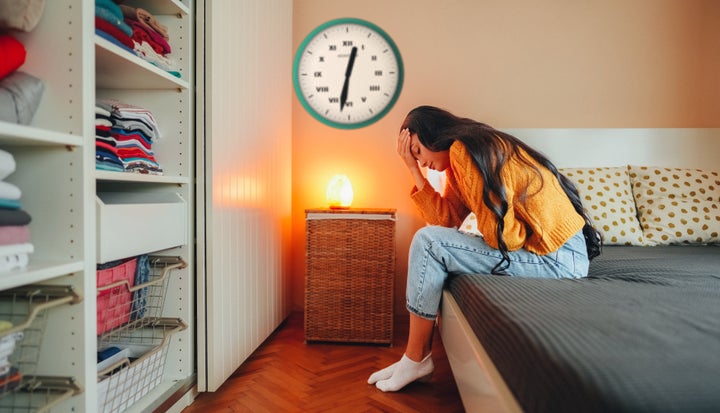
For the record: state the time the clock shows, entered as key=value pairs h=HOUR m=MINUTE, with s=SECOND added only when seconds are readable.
h=12 m=32
